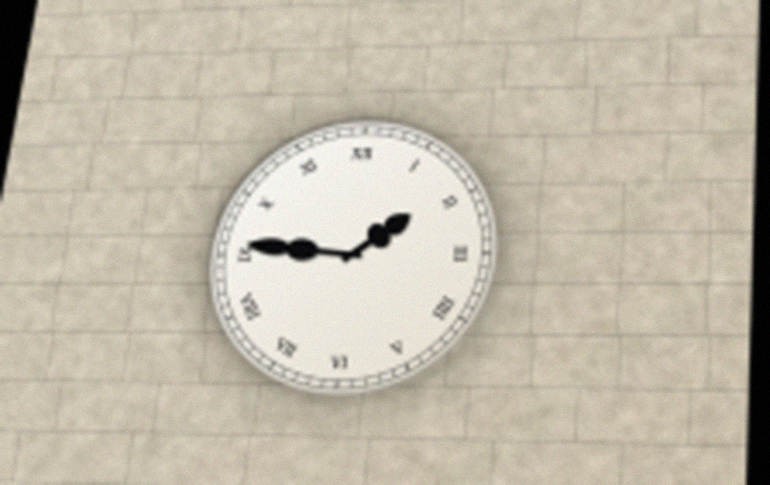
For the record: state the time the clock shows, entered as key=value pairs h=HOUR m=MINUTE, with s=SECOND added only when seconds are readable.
h=1 m=46
